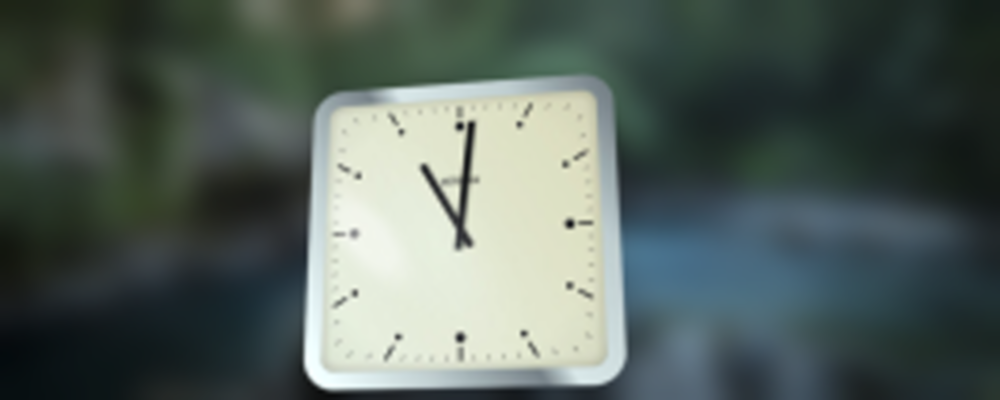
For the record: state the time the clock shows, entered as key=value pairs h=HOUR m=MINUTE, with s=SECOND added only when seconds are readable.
h=11 m=1
